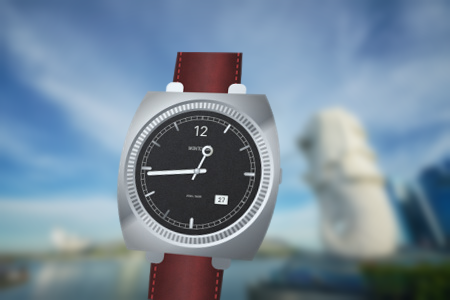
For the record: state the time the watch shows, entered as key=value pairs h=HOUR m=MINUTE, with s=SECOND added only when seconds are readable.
h=12 m=44
